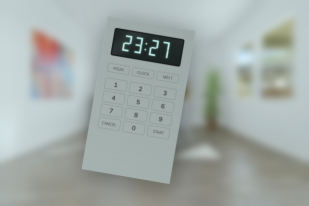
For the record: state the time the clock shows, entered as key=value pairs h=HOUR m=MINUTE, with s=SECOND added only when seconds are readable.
h=23 m=27
